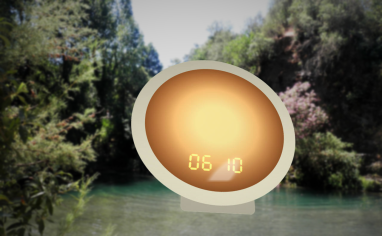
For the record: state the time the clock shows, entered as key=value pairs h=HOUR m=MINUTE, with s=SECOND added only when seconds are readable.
h=6 m=10
